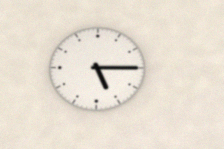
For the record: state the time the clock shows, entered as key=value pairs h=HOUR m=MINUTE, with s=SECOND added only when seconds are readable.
h=5 m=15
